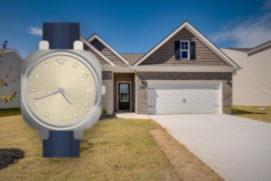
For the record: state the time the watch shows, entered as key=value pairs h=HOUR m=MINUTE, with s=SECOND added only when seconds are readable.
h=4 m=42
